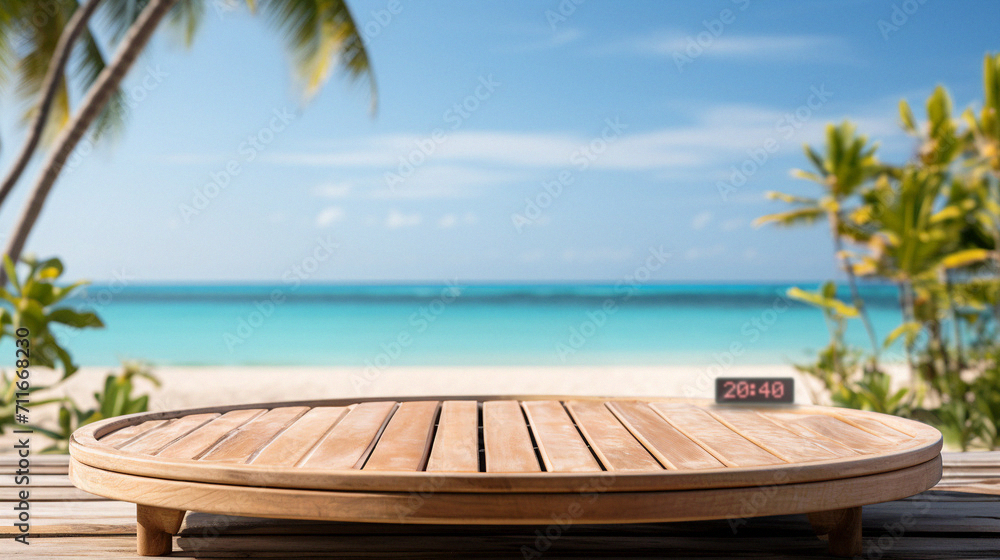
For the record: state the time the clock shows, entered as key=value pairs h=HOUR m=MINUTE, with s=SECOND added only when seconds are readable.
h=20 m=40
